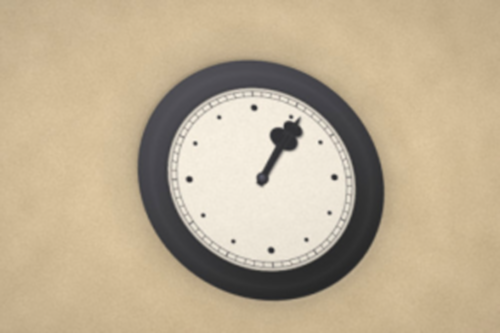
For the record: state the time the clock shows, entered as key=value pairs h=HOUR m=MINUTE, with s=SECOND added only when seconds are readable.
h=1 m=6
